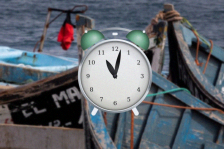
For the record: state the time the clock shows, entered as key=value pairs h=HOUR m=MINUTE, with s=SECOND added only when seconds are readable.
h=11 m=2
